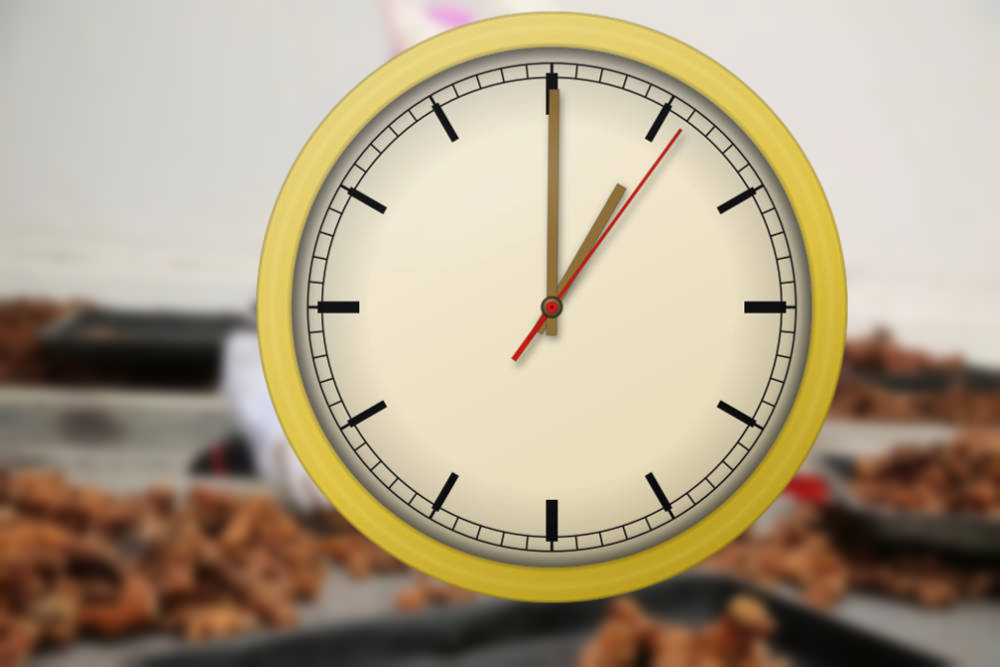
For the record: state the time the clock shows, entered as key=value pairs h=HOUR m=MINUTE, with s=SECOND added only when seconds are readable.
h=1 m=0 s=6
